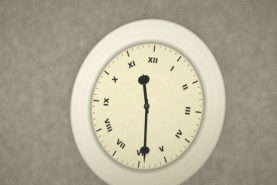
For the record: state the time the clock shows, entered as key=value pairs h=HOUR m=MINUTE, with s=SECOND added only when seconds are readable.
h=11 m=29
